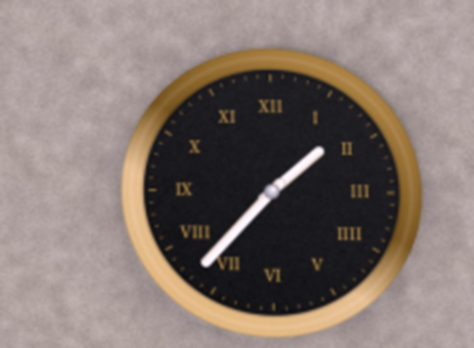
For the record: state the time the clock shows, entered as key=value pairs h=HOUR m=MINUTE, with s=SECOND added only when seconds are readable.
h=1 m=37
